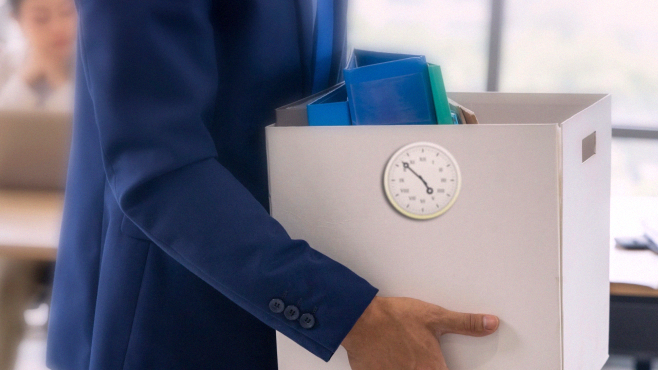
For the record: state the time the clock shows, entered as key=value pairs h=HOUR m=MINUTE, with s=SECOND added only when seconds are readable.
h=4 m=52
